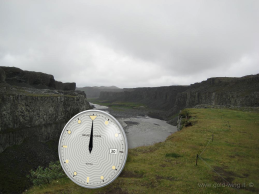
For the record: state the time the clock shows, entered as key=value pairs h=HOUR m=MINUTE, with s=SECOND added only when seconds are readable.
h=12 m=0
